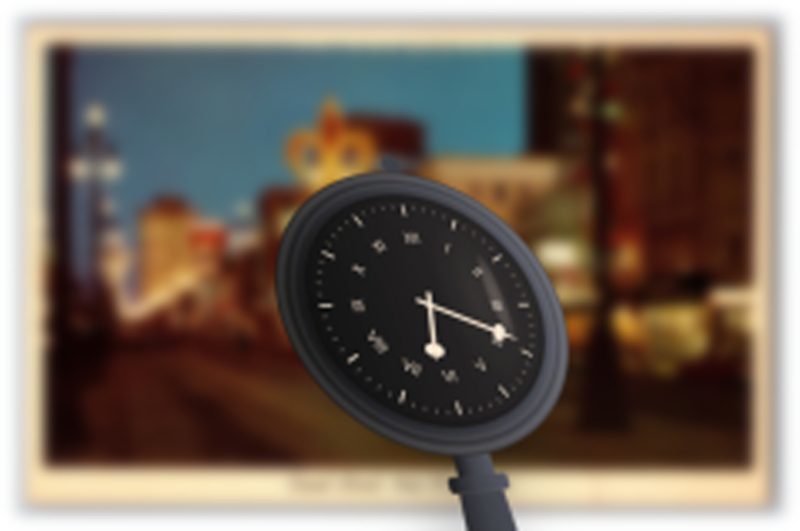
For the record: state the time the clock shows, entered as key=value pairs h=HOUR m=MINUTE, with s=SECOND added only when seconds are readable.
h=6 m=19
